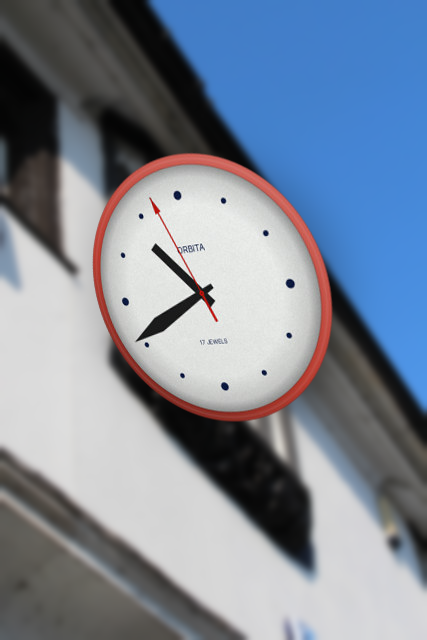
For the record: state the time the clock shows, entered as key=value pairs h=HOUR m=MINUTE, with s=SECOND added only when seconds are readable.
h=10 m=40 s=57
